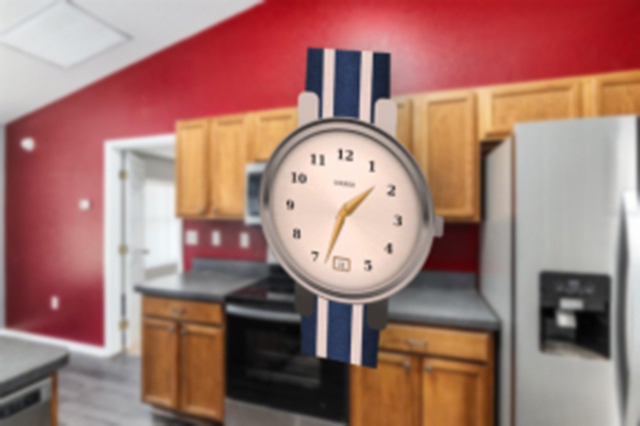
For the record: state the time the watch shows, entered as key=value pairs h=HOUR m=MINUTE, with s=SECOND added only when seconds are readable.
h=1 m=33
